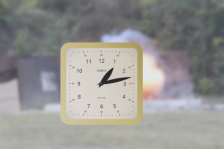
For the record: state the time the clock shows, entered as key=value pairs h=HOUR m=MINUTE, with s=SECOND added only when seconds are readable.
h=1 m=13
